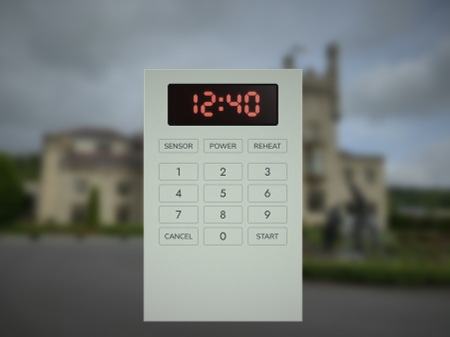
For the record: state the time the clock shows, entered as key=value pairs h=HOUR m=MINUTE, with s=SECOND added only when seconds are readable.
h=12 m=40
